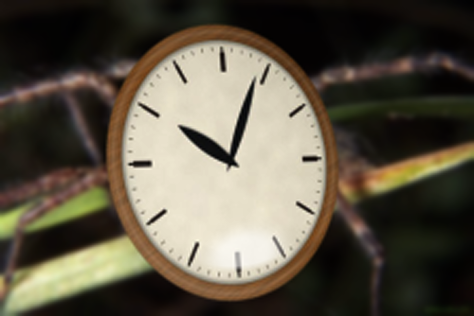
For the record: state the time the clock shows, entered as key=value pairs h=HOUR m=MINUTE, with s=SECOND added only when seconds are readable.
h=10 m=4
